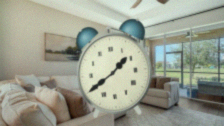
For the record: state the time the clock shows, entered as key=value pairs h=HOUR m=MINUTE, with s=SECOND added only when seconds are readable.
h=1 m=40
